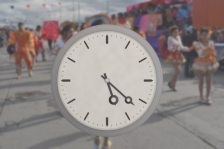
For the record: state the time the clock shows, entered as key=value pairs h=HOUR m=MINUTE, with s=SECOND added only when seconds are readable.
h=5 m=22
